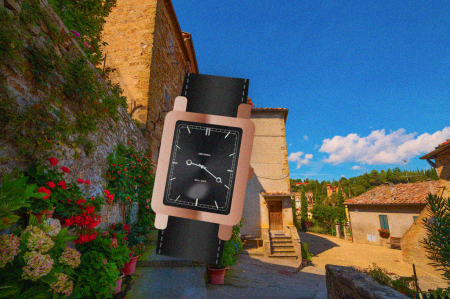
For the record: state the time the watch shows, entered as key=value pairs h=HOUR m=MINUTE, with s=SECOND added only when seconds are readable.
h=9 m=20
